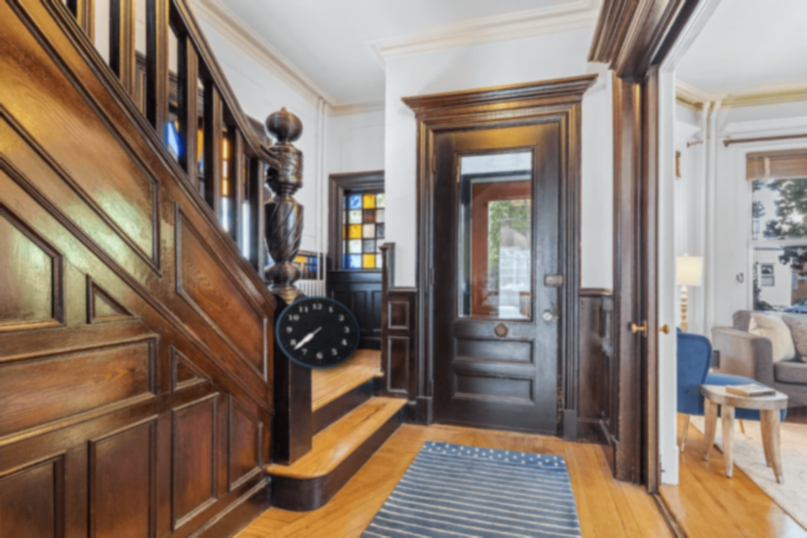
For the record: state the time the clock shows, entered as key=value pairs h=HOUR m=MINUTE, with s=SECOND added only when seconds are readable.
h=7 m=38
